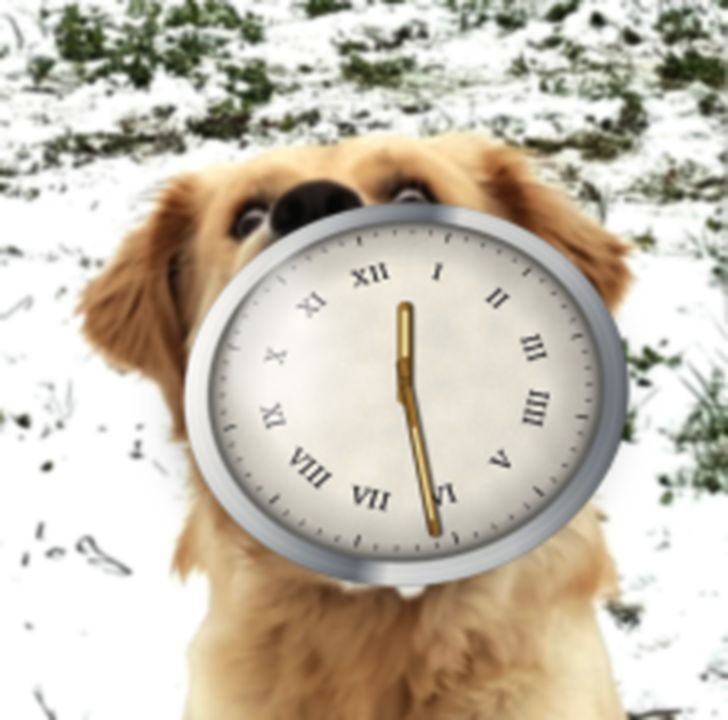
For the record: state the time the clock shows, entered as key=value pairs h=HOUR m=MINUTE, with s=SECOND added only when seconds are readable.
h=12 m=31
